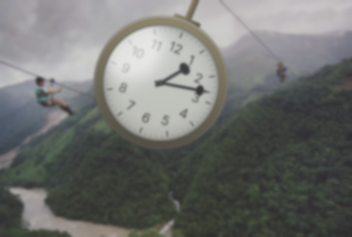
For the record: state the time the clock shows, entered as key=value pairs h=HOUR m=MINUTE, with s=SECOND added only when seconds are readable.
h=1 m=13
